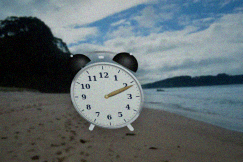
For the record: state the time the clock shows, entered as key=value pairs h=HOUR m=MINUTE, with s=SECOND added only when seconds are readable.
h=2 m=11
